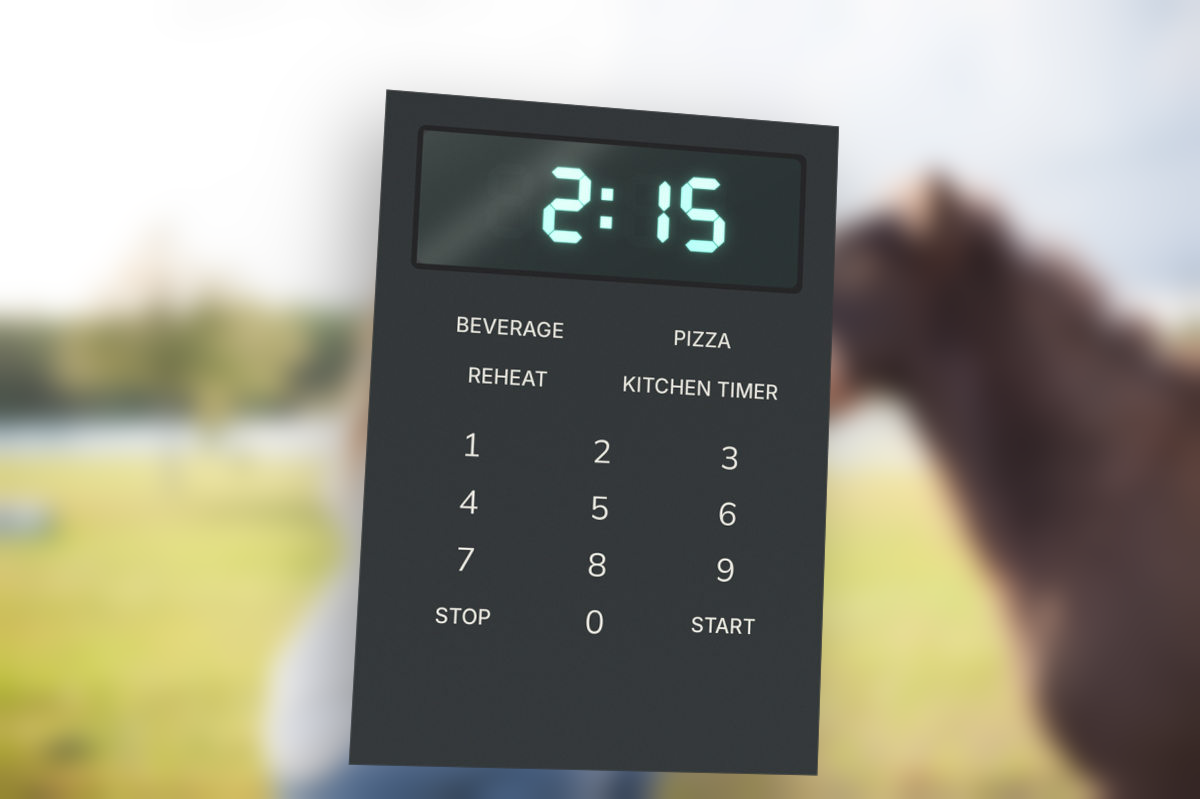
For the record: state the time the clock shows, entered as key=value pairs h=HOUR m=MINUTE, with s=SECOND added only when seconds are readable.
h=2 m=15
